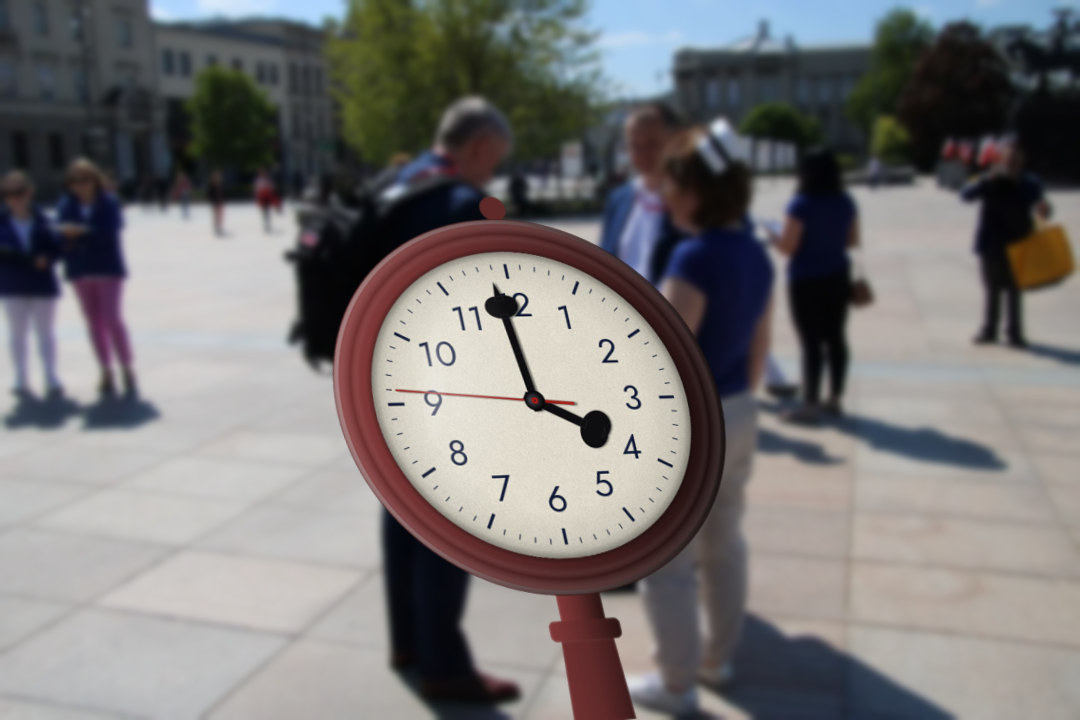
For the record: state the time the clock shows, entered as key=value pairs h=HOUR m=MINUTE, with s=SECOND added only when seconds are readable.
h=3 m=58 s=46
